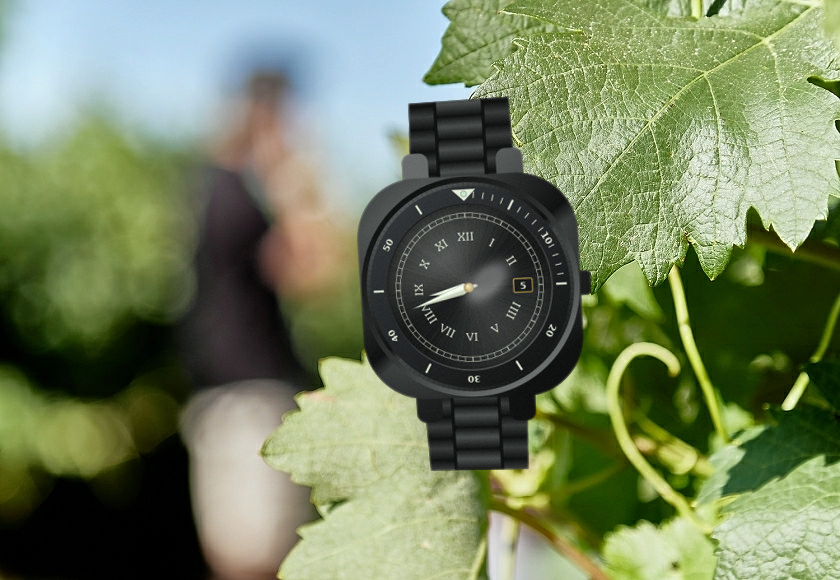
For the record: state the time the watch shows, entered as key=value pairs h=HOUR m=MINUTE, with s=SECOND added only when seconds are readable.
h=8 m=42
